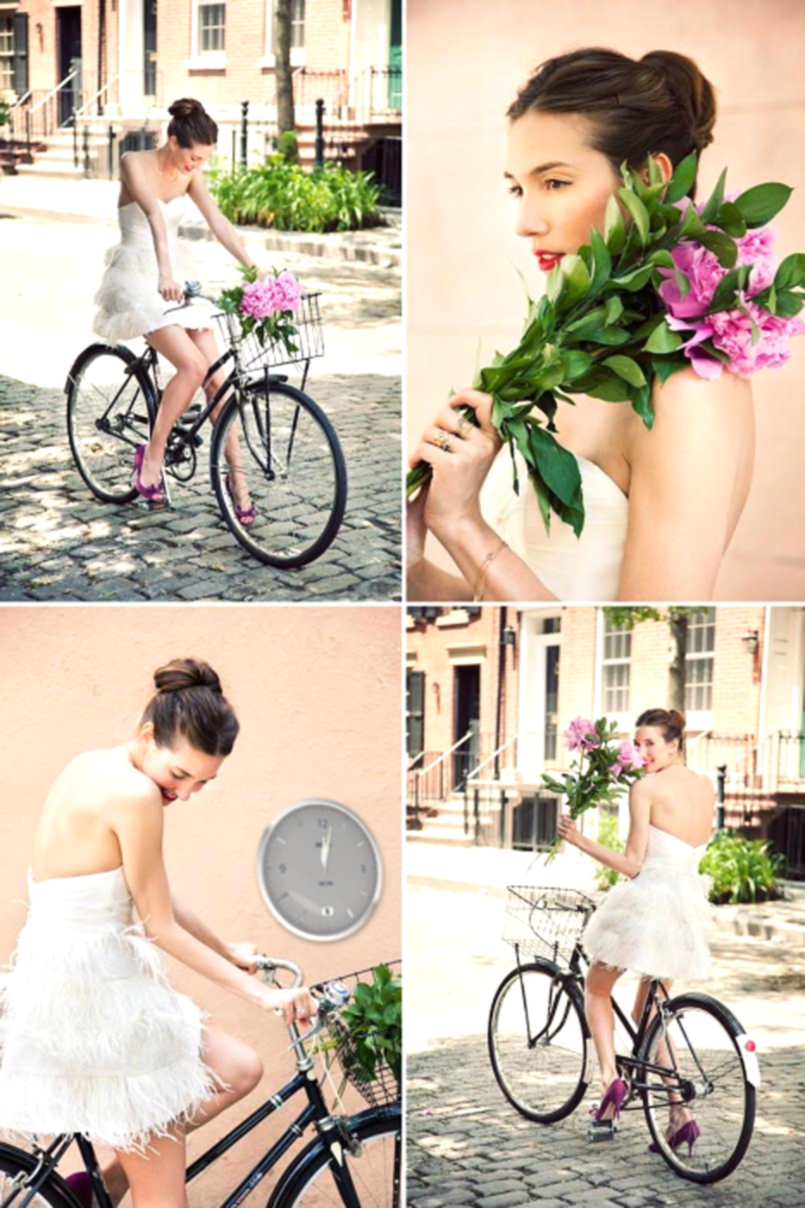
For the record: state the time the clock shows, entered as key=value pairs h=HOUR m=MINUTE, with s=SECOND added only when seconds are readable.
h=12 m=2
